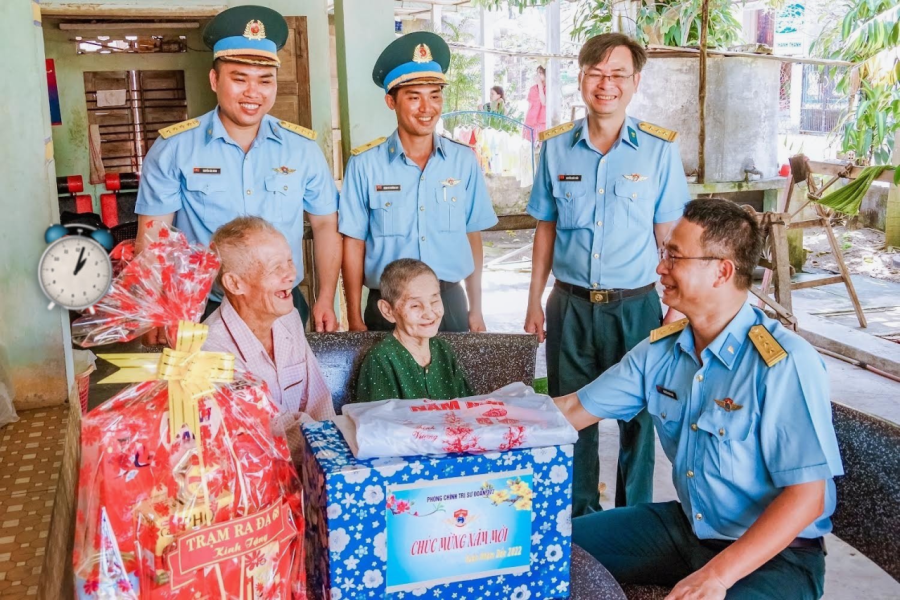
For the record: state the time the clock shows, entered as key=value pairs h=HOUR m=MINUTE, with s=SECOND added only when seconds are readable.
h=1 m=2
